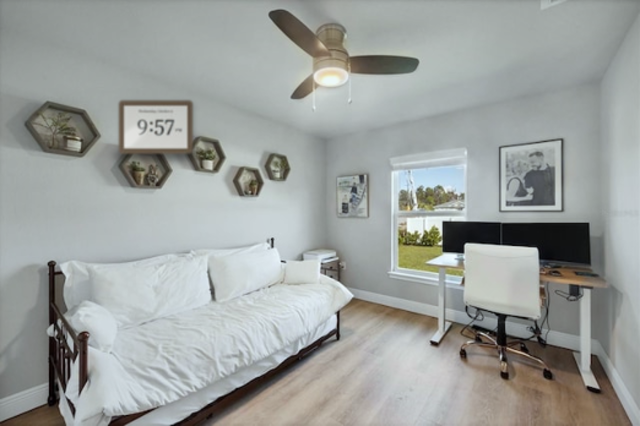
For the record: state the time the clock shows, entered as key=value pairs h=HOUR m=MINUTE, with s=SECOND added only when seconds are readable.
h=9 m=57
